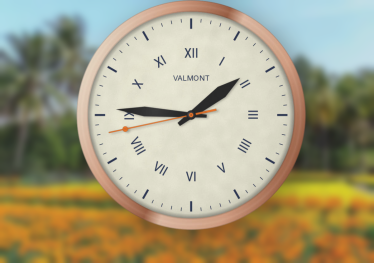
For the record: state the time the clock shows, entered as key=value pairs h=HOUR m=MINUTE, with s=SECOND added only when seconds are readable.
h=1 m=45 s=43
